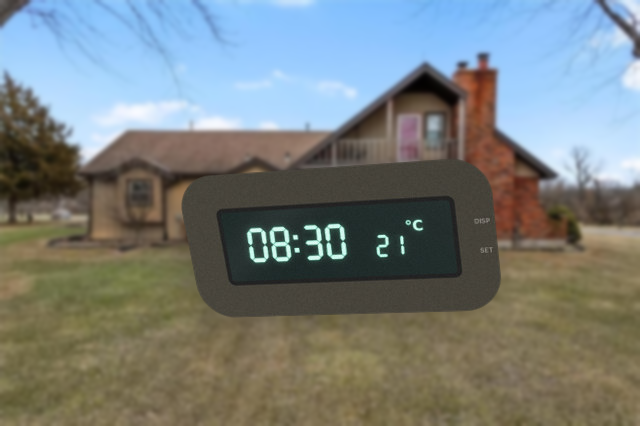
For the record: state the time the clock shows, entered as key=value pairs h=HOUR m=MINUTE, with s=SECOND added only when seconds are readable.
h=8 m=30
